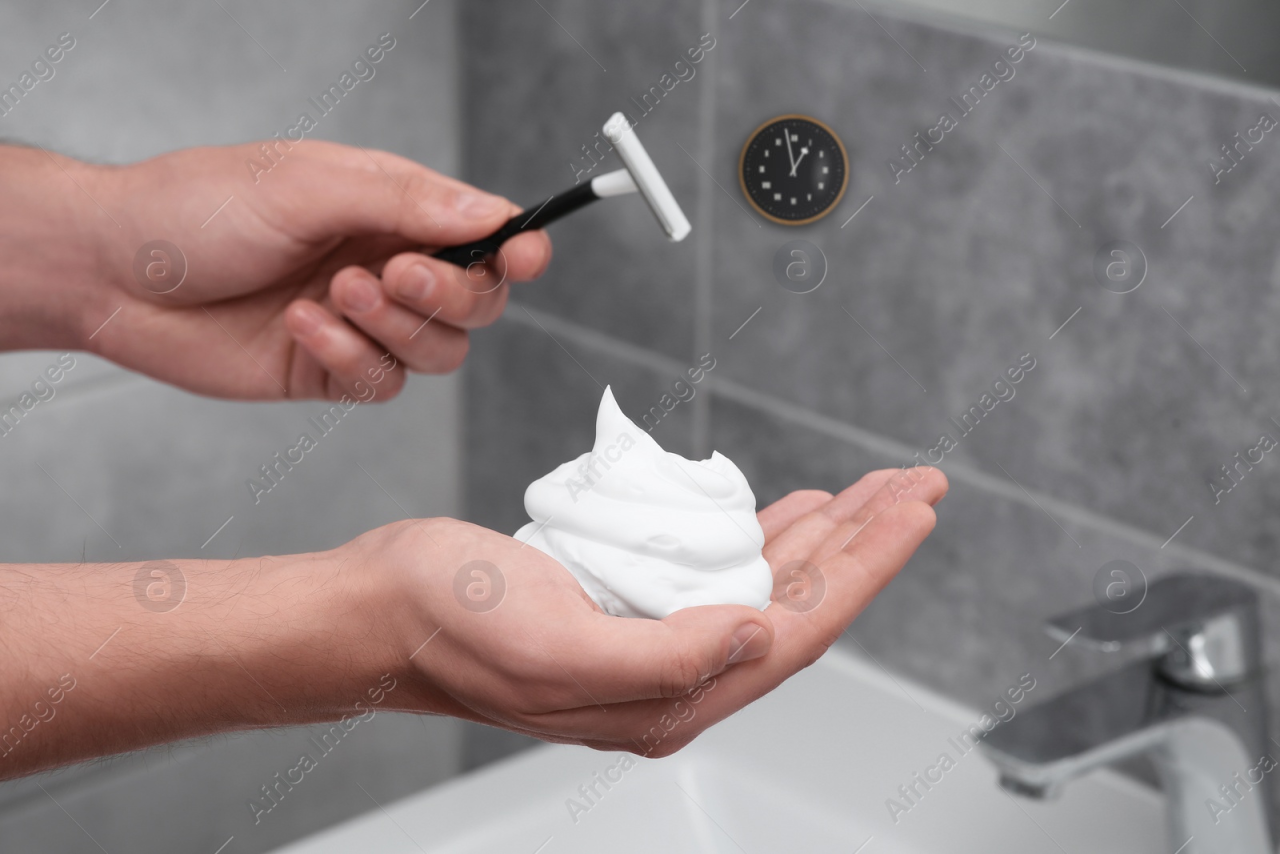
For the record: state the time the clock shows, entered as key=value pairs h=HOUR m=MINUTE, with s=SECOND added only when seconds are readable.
h=12 m=58
